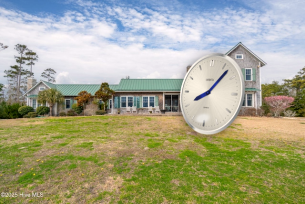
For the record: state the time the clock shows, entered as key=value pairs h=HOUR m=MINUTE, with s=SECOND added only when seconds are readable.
h=8 m=7
